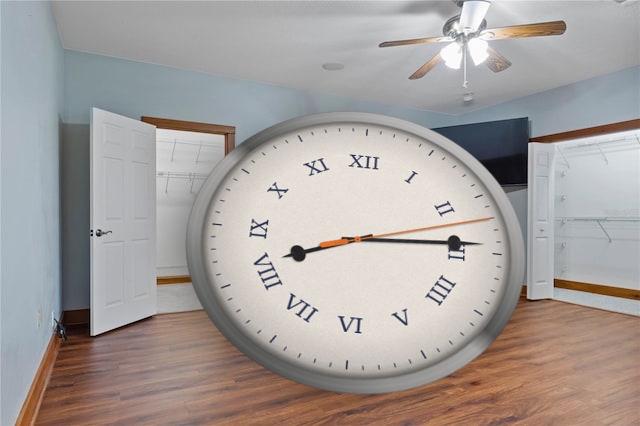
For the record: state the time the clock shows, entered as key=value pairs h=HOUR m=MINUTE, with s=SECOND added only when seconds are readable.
h=8 m=14 s=12
